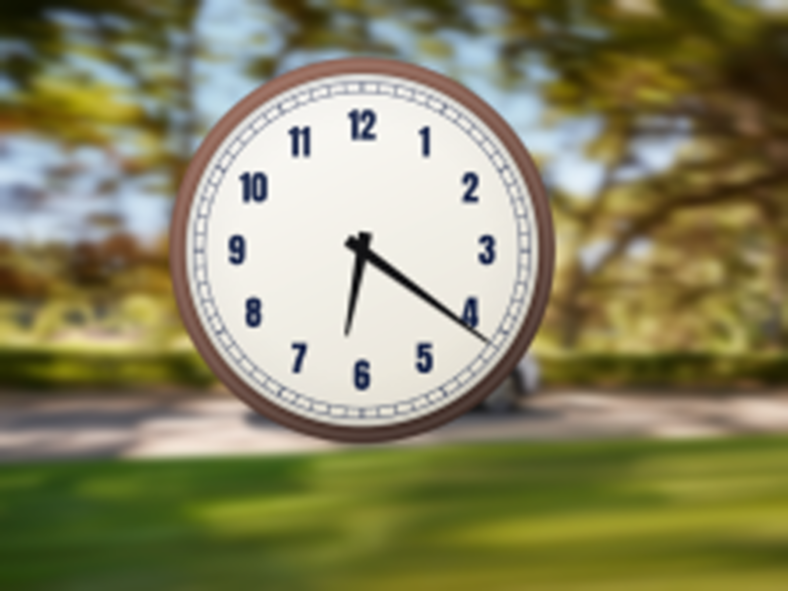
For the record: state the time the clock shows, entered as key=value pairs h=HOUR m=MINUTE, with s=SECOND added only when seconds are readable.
h=6 m=21
